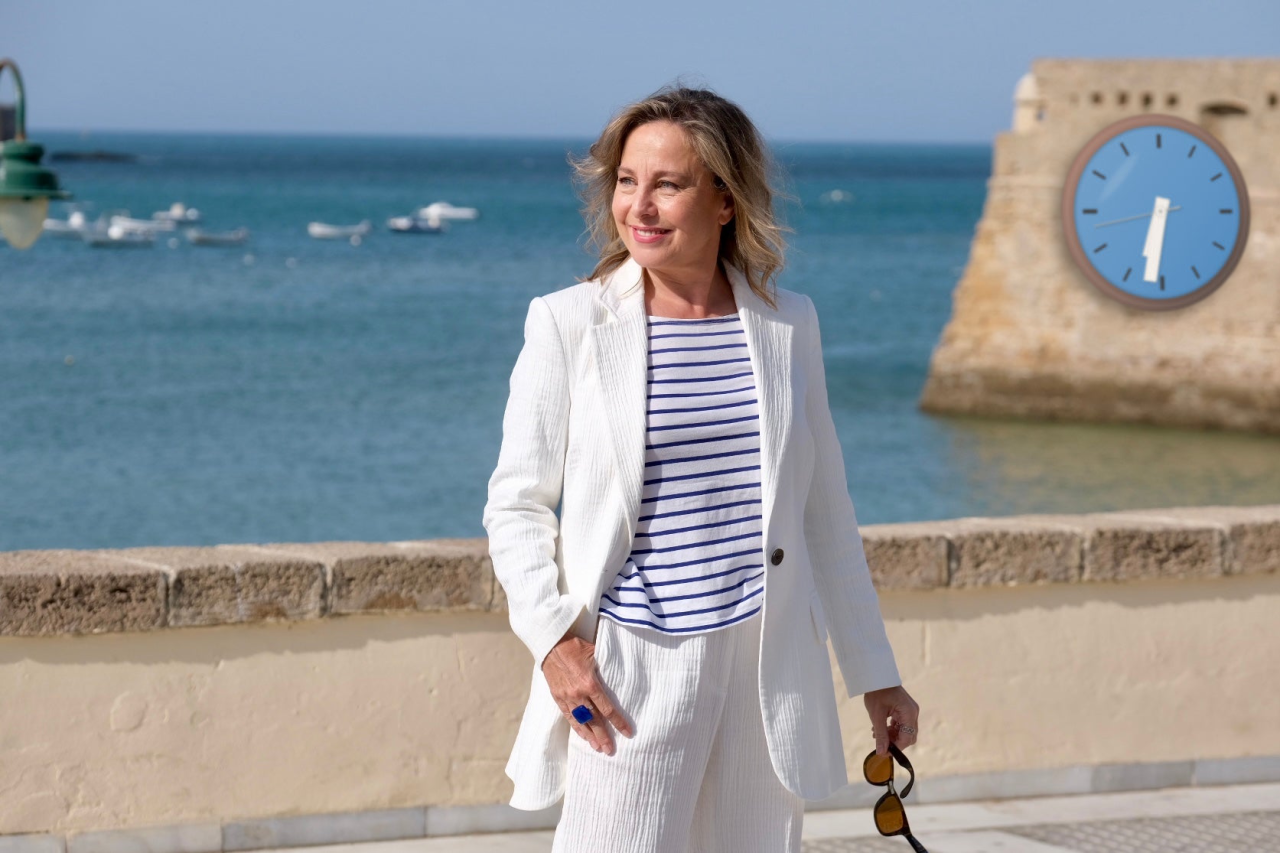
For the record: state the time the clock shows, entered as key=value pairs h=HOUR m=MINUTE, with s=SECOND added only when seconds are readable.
h=6 m=31 s=43
